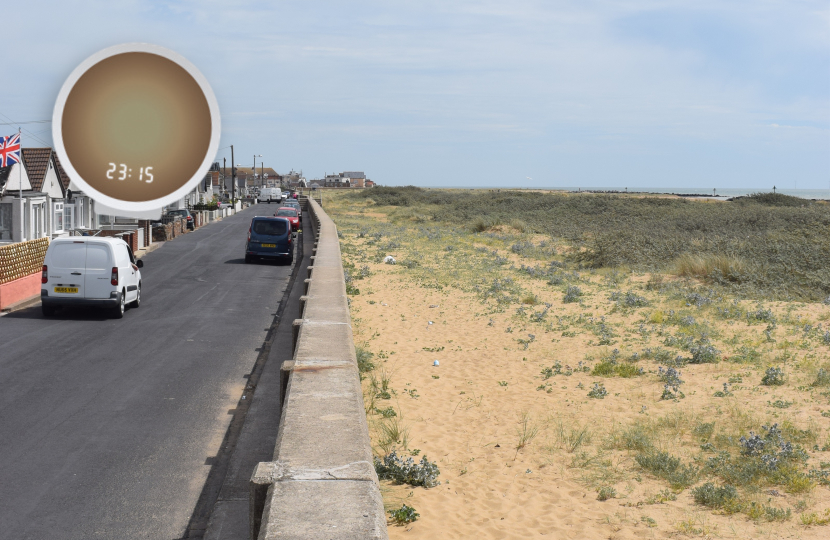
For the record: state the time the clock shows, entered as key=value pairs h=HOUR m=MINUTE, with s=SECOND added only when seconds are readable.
h=23 m=15
